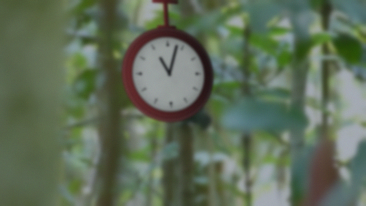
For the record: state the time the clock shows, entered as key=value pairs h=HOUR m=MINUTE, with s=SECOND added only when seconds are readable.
h=11 m=3
